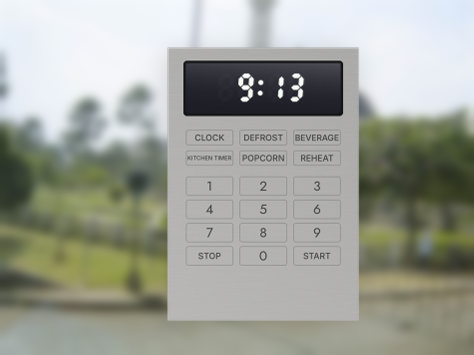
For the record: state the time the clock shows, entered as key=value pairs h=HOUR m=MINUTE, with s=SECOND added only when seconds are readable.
h=9 m=13
